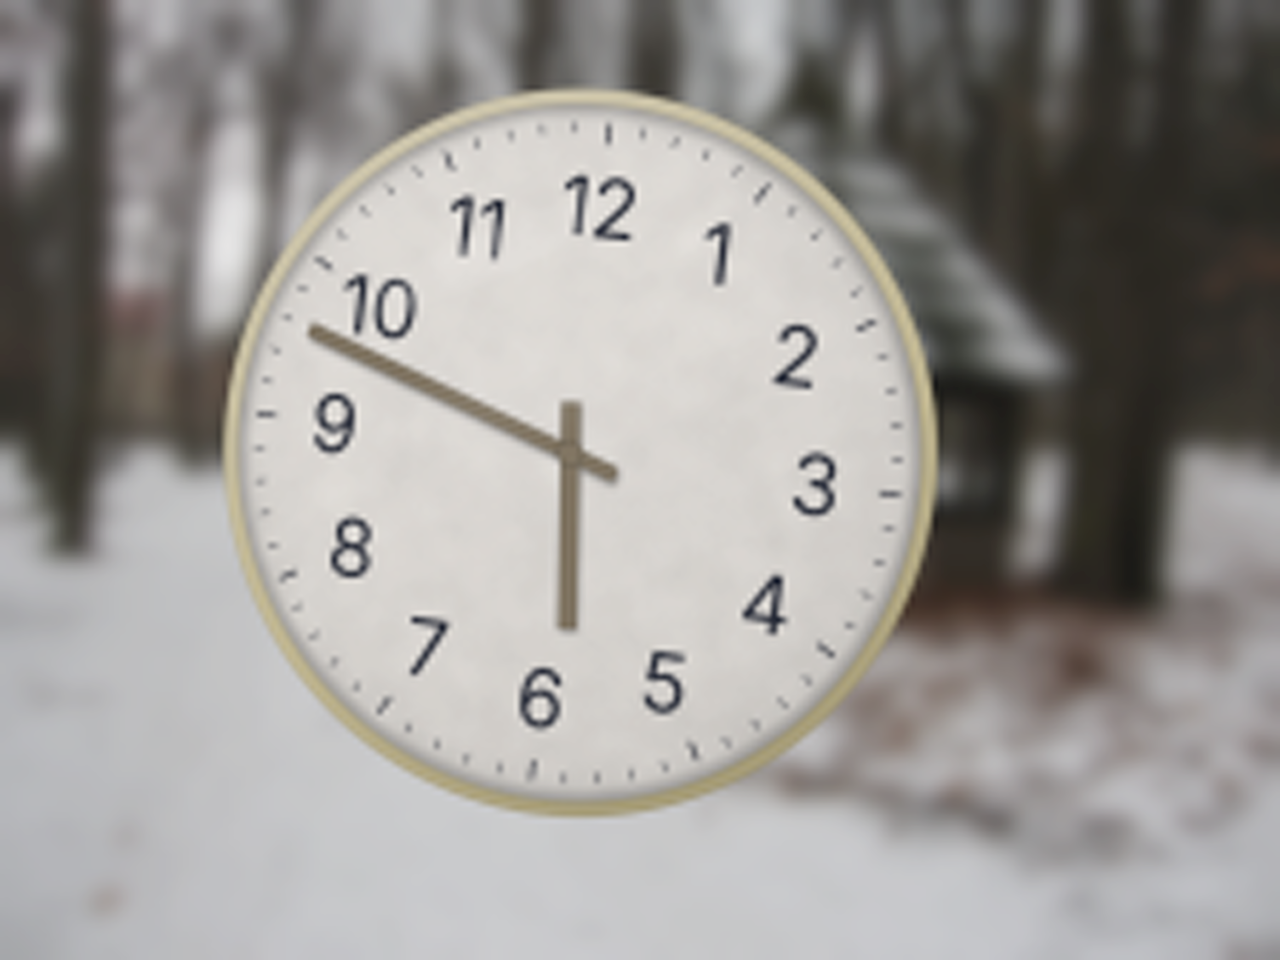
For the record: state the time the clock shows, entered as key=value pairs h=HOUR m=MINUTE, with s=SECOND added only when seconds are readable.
h=5 m=48
